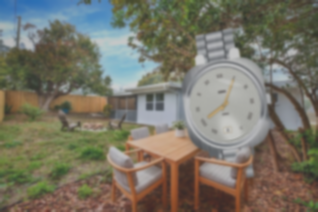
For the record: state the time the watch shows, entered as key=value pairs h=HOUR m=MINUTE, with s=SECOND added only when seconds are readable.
h=8 m=5
